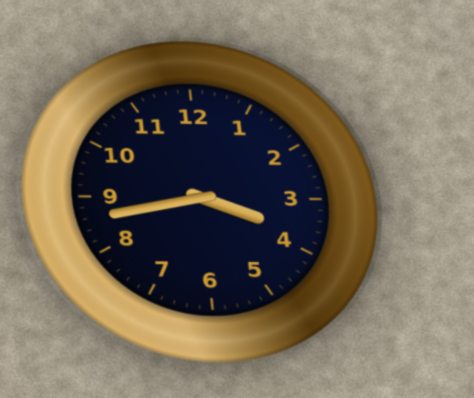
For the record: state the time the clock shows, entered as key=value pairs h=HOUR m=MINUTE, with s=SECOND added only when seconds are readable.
h=3 m=43
